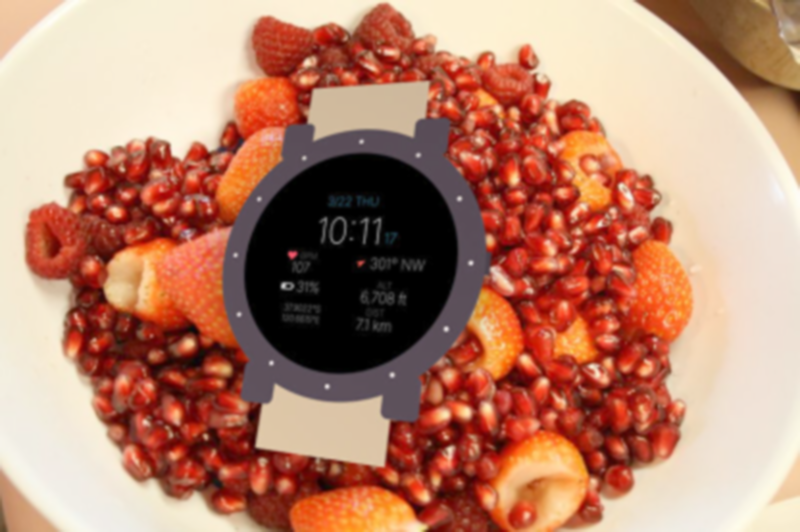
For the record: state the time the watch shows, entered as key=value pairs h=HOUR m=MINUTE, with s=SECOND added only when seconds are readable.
h=10 m=11
